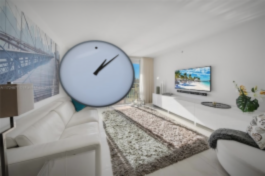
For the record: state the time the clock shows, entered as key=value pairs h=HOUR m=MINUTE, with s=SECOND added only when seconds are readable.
h=1 m=8
